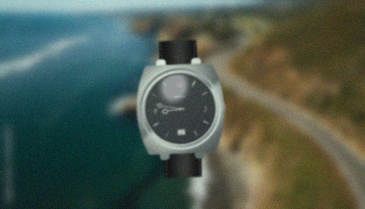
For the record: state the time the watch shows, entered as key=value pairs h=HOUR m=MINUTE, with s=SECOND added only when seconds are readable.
h=8 m=47
